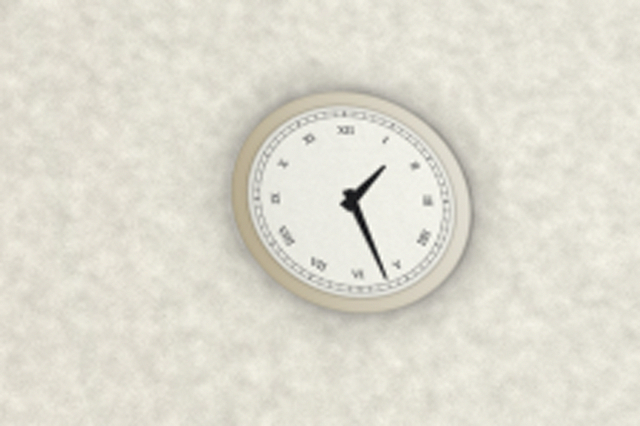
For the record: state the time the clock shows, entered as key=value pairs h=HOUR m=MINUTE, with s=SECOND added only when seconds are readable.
h=1 m=27
